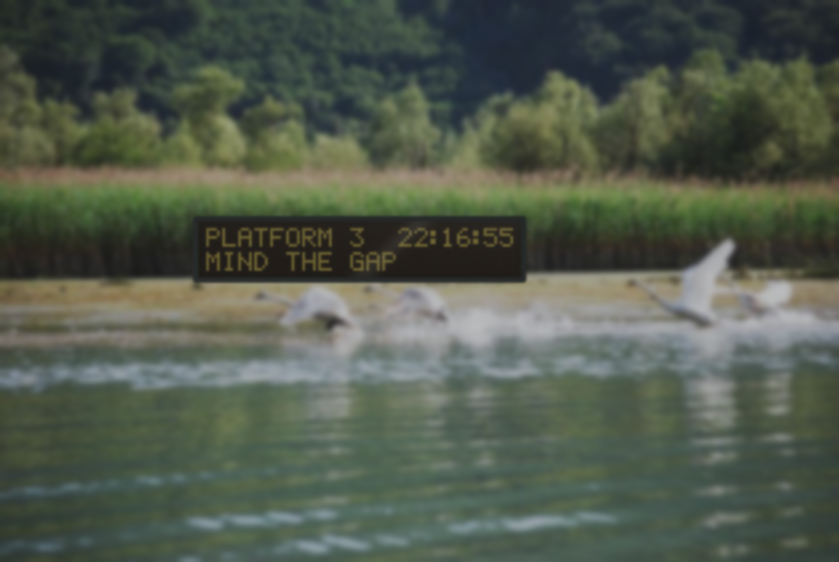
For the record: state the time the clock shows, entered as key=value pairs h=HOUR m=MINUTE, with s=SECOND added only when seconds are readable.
h=22 m=16 s=55
